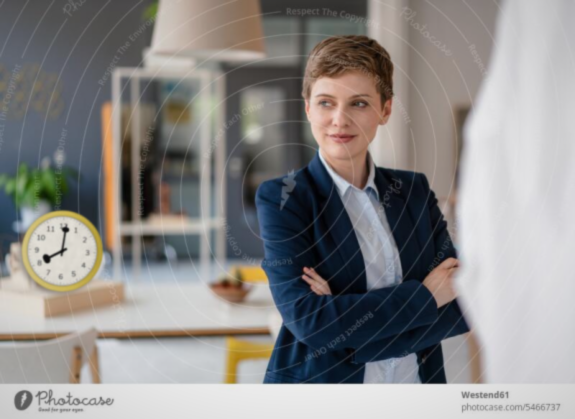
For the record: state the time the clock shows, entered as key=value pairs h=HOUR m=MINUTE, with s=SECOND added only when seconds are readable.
h=8 m=1
